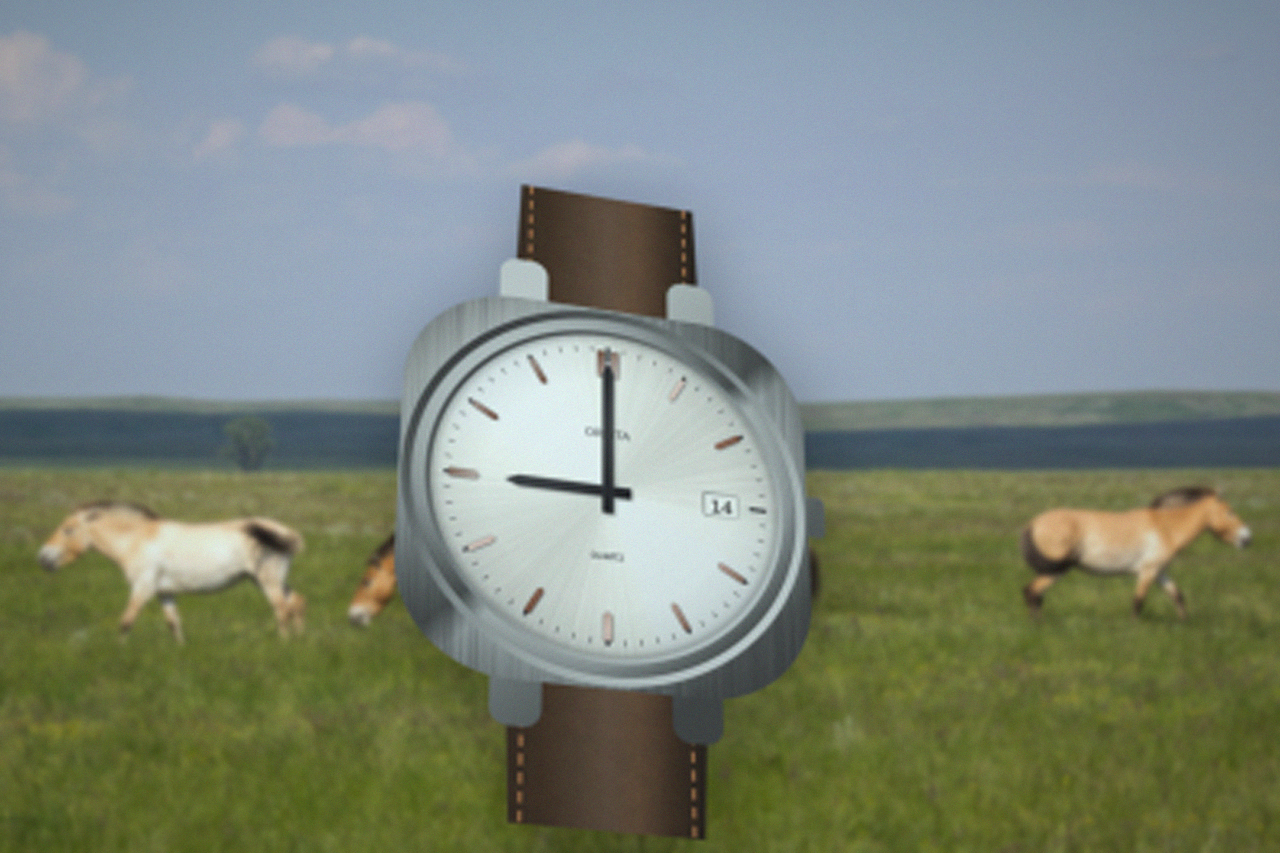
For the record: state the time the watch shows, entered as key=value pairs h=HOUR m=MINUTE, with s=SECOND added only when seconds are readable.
h=9 m=0
